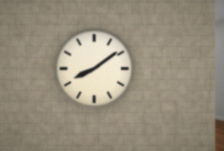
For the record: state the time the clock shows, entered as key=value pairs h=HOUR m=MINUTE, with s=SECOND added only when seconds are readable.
h=8 m=9
